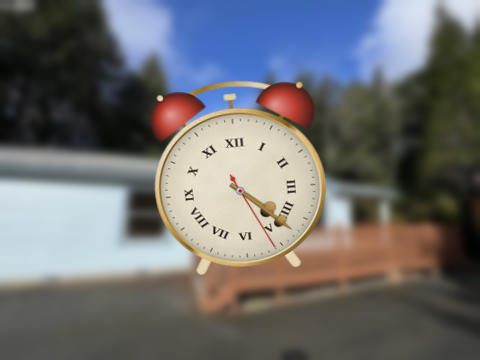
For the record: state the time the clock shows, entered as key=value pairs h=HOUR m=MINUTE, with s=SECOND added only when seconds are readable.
h=4 m=22 s=26
